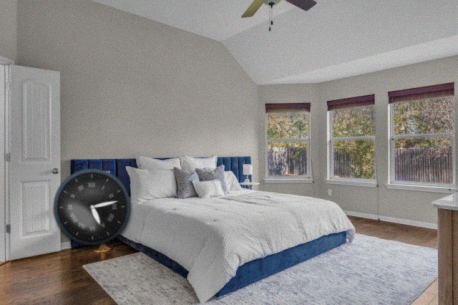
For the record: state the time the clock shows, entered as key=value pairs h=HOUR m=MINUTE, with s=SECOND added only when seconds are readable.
h=5 m=13
